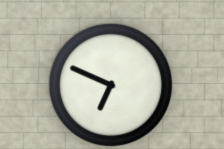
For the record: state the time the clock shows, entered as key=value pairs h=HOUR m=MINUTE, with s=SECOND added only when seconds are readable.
h=6 m=49
